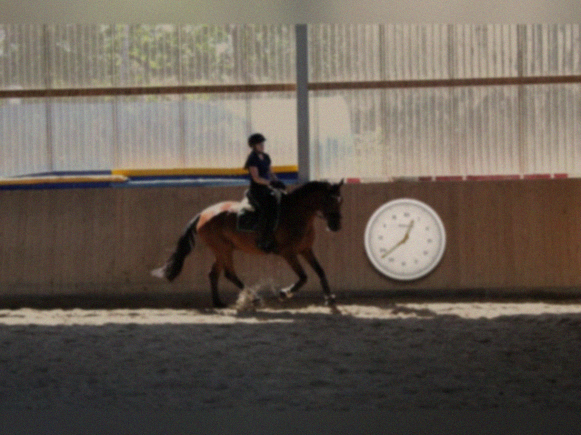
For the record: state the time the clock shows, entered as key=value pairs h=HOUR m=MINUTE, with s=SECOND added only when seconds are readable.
h=12 m=38
